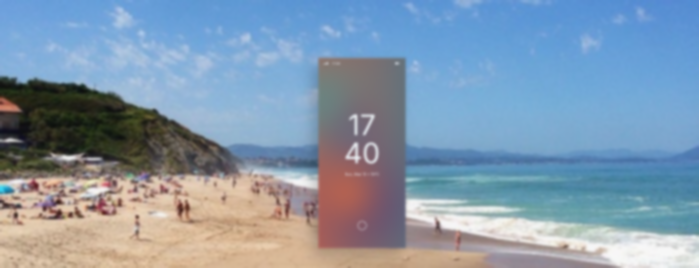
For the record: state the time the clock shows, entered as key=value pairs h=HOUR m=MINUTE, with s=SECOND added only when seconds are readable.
h=17 m=40
